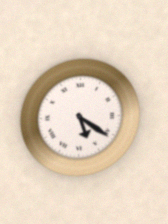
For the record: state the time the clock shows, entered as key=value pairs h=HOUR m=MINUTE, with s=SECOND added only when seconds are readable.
h=5 m=21
